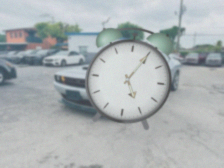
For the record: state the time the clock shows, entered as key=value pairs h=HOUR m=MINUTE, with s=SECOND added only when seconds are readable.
h=5 m=5
